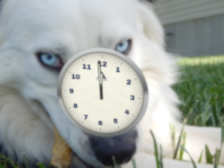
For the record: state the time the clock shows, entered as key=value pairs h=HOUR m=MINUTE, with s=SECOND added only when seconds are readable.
h=11 m=59
